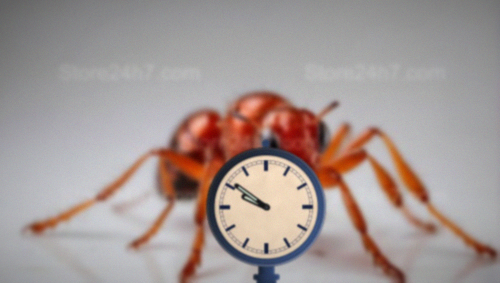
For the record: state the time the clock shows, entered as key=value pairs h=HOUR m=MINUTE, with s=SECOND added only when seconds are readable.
h=9 m=51
